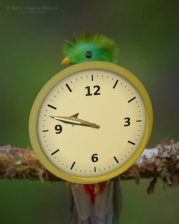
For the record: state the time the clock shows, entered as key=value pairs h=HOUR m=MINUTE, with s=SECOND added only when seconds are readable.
h=9 m=48
